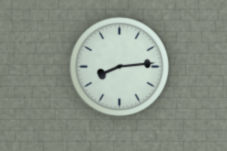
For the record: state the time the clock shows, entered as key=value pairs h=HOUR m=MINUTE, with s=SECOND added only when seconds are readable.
h=8 m=14
